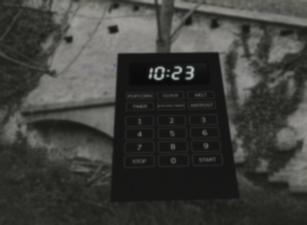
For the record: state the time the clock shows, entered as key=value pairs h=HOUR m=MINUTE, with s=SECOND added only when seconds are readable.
h=10 m=23
